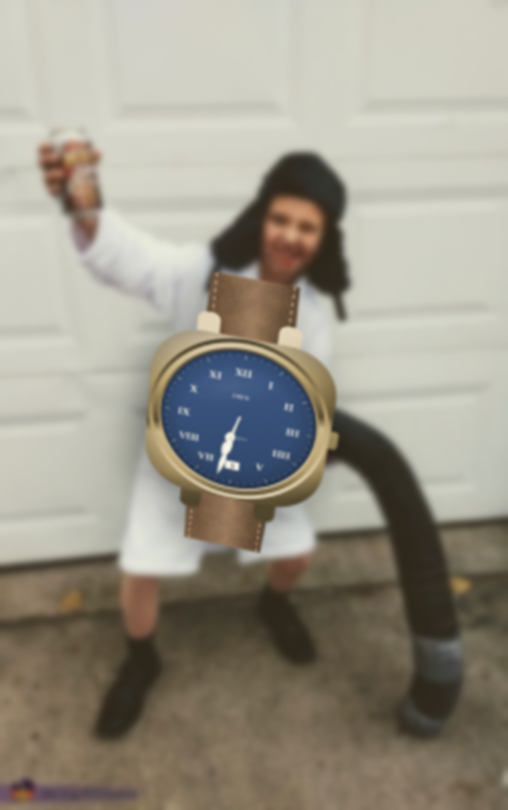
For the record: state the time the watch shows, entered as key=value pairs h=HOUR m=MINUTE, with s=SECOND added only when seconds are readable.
h=6 m=32
